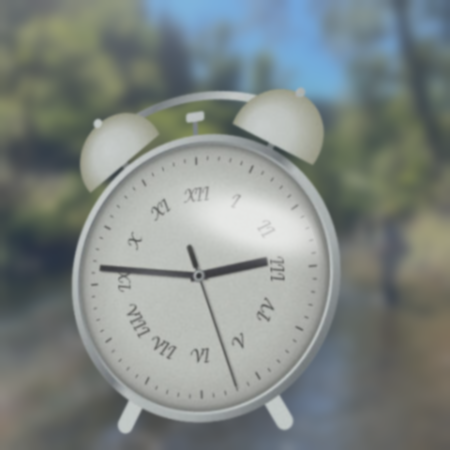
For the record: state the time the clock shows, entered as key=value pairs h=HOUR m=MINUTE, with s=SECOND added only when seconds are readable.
h=2 m=46 s=27
